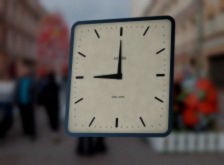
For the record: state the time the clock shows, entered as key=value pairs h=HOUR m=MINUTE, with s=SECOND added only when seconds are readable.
h=9 m=0
